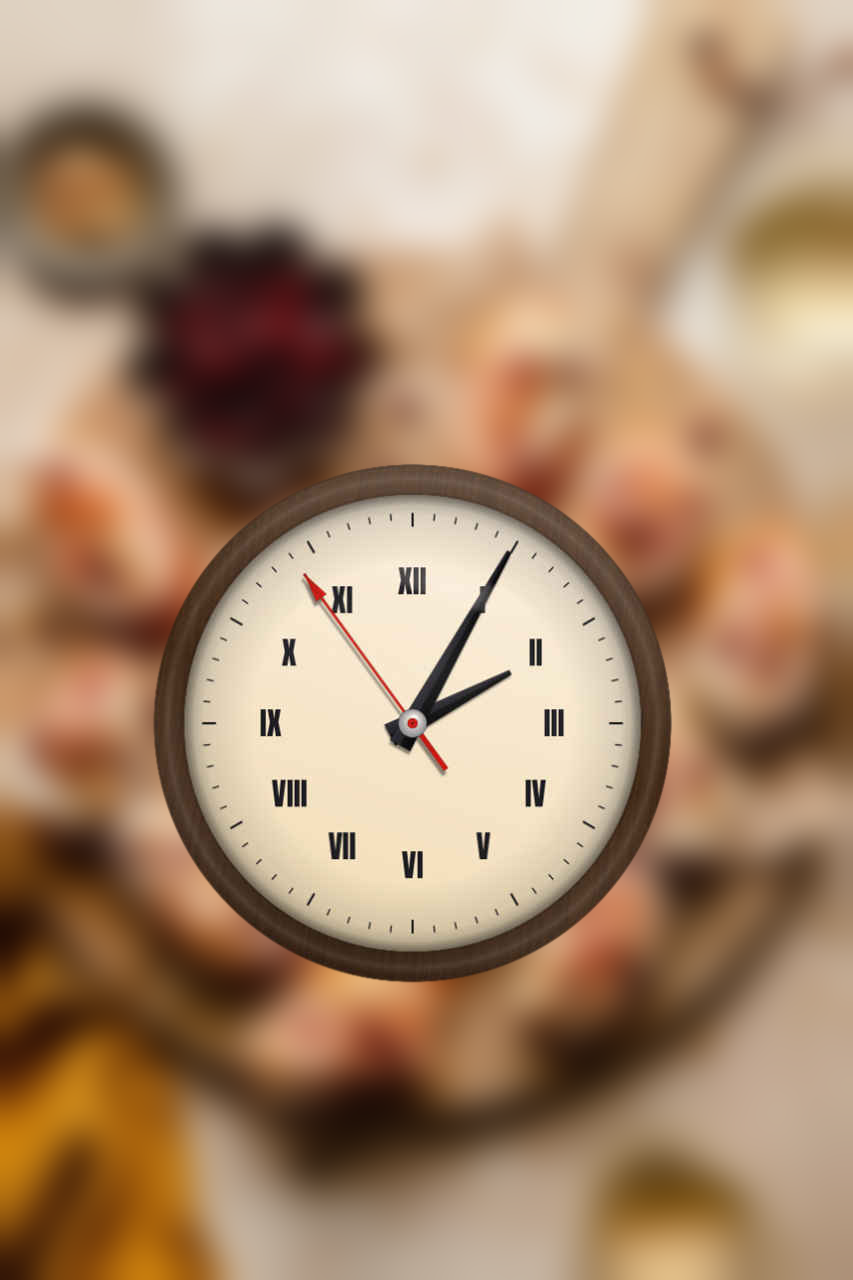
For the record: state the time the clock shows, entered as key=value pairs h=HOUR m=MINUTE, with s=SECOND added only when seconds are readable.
h=2 m=4 s=54
